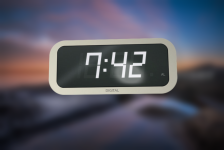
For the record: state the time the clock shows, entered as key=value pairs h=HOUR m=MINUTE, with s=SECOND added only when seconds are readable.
h=7 m=42
